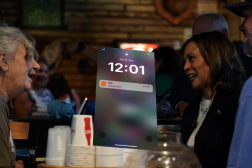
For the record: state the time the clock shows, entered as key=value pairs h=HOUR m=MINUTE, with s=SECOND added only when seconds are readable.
h=12 m=1
